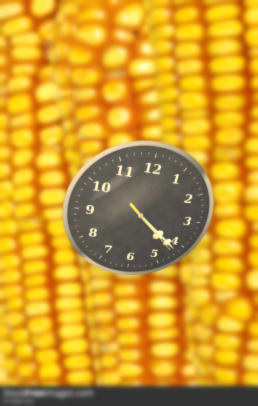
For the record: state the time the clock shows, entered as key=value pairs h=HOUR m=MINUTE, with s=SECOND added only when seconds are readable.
h=4 m=21 s=22
